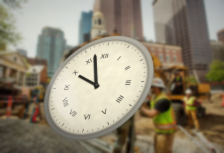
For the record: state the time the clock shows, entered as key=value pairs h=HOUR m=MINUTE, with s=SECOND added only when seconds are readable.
h=9 m=57
